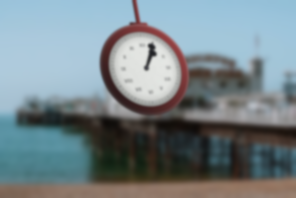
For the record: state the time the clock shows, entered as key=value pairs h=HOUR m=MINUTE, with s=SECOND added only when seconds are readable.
h=1 m=4
